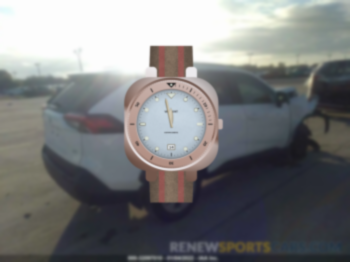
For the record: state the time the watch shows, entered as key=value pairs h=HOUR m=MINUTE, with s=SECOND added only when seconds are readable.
h=11 m=58
